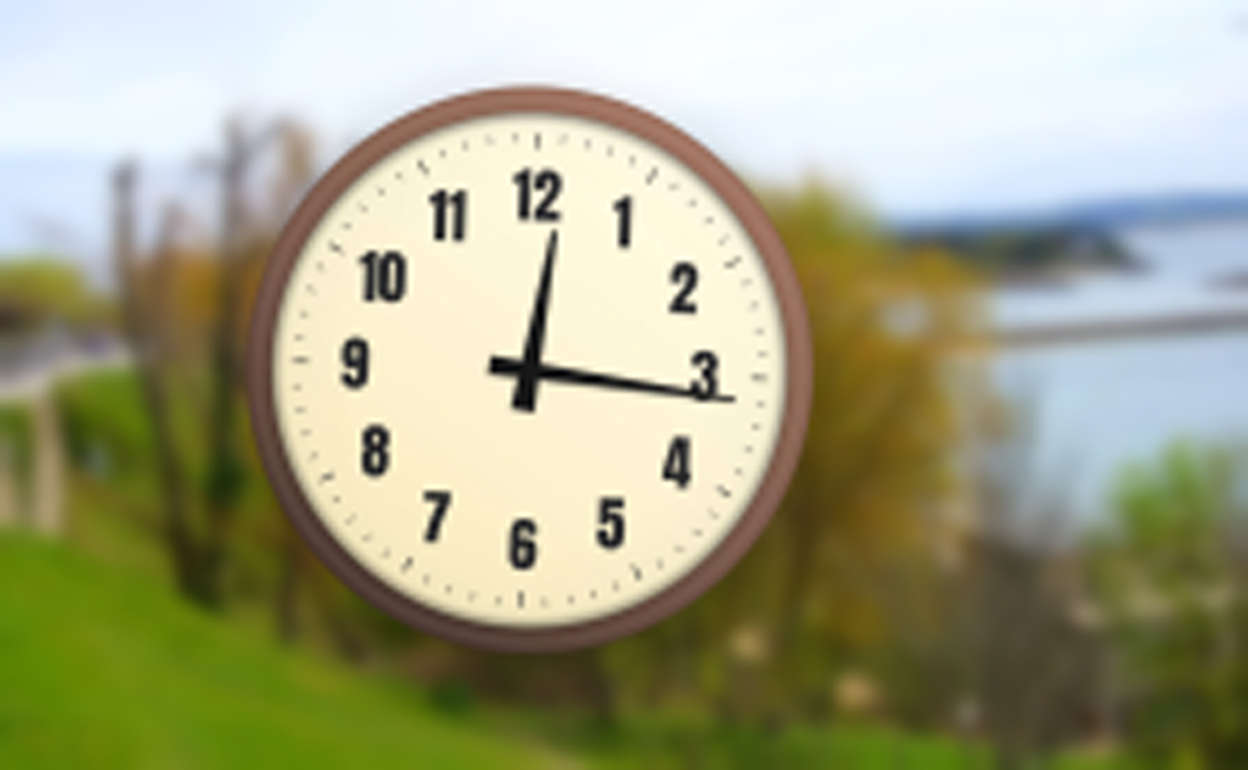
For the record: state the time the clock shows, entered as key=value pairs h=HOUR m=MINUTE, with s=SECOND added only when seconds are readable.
h=12 m=16
